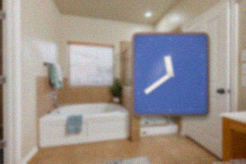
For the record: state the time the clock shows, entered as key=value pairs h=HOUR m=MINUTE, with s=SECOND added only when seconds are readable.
h=11 m=39
